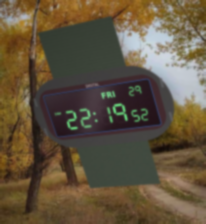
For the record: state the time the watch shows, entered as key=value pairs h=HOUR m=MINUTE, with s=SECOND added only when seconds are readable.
h=22 m=19 s=52
